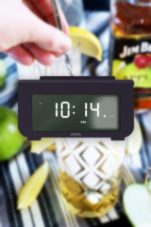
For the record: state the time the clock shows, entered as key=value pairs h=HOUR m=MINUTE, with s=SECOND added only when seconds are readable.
h=10 m=14
